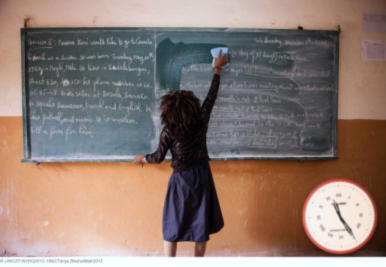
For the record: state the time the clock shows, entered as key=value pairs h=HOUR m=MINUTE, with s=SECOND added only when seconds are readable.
h=11 m=25
